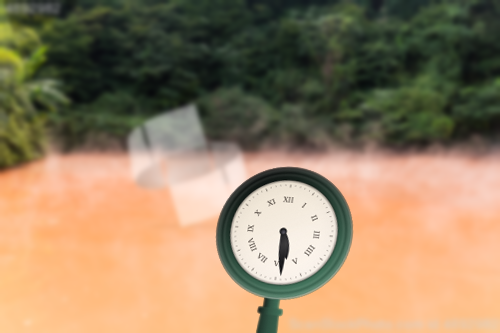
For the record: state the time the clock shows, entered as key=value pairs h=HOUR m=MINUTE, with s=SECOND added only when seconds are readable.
h=5 m=29
